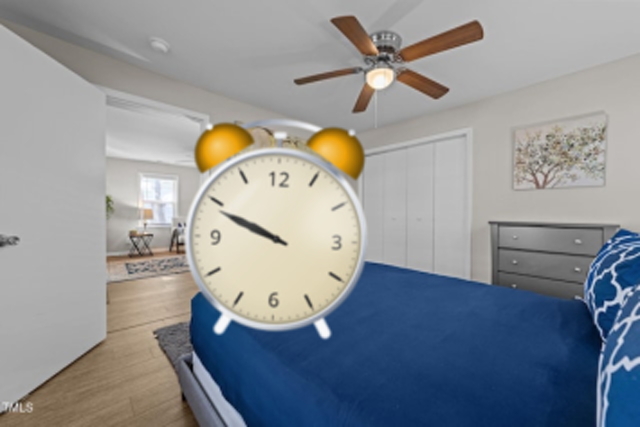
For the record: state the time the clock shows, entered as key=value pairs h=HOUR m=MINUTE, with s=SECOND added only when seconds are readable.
h=9 m=49
